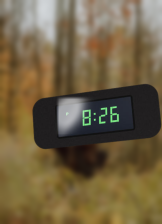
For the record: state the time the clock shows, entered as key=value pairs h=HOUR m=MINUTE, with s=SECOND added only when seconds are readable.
h=8 m=26
